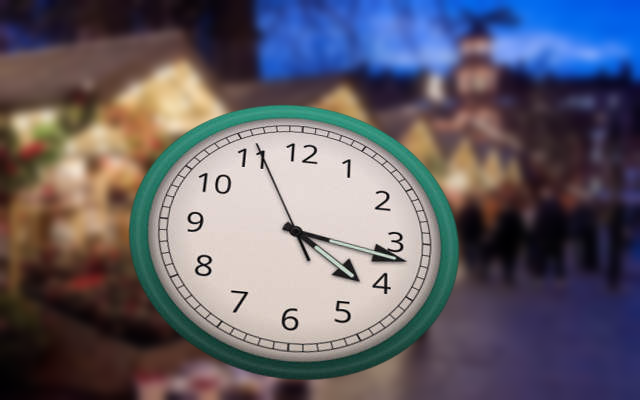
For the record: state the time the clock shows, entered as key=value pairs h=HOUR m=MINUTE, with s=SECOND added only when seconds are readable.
h=4 m=16 s=56
